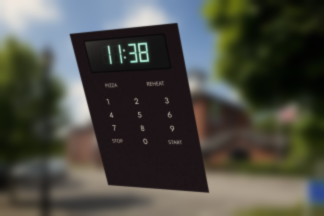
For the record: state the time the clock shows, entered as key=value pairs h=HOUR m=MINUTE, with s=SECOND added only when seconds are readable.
h=11 m=38
